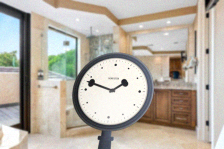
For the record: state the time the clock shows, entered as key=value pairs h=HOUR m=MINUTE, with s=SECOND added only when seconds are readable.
h=1 m=48
